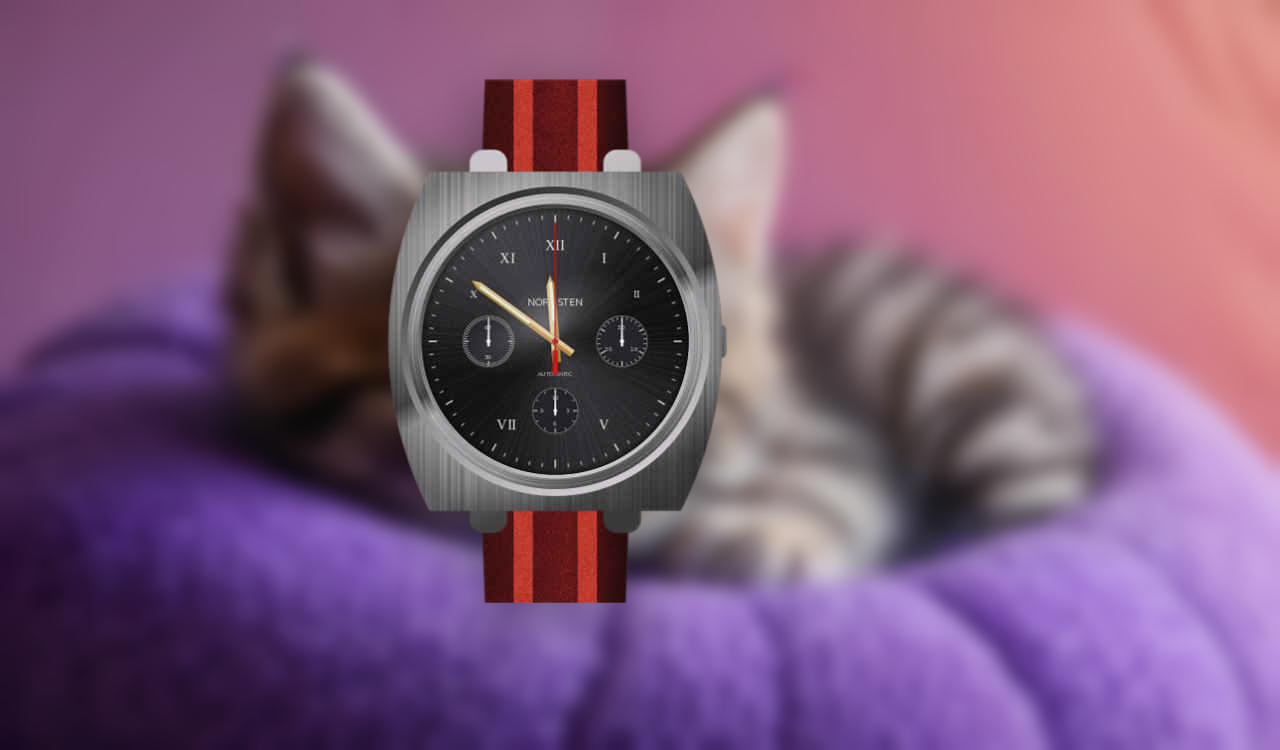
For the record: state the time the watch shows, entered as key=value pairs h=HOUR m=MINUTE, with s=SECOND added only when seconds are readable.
h=11 m=51
